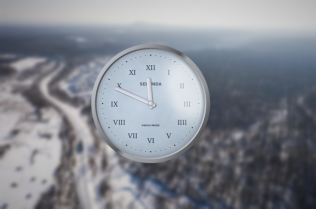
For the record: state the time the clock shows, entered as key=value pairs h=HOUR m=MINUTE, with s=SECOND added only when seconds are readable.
h=11 m=49
